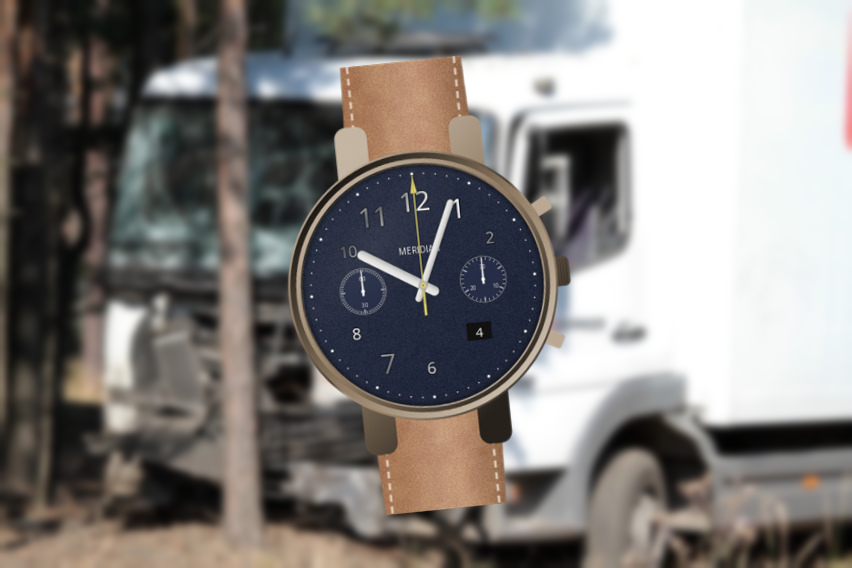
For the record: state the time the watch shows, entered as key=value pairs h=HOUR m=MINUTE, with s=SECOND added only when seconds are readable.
h=10 m=4
